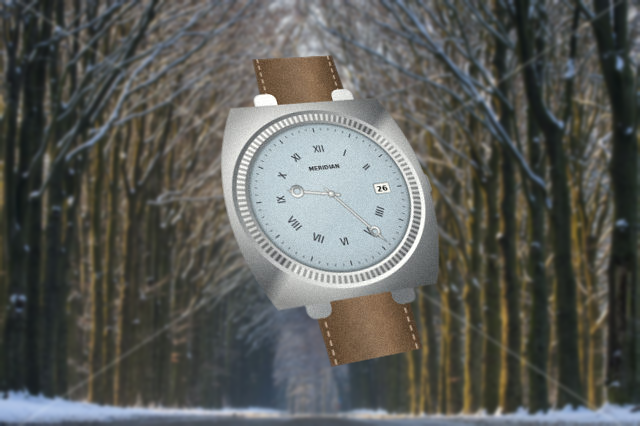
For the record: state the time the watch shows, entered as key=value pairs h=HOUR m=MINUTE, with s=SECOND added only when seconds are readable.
h=9 m=24
